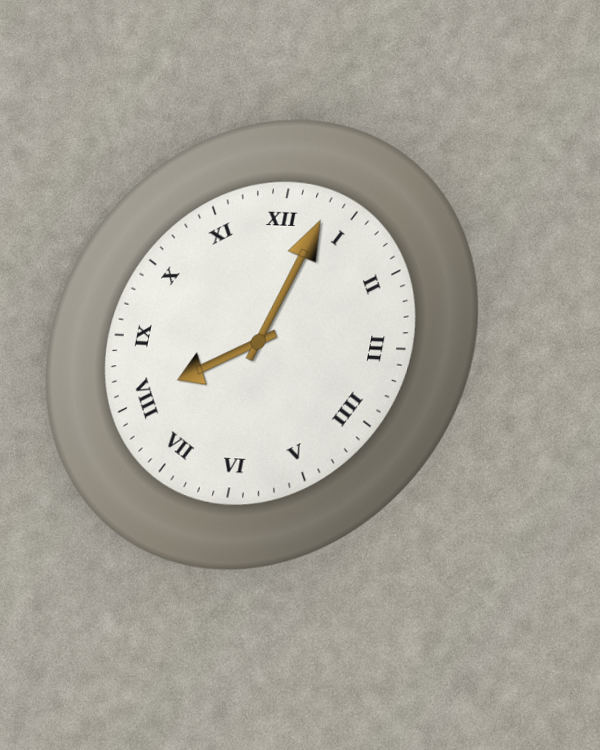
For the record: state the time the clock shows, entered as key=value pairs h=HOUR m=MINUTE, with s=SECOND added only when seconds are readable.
h=8 m=3
